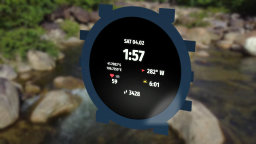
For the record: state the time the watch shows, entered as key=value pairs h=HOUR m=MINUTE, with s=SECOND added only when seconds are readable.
h=1 m=57
